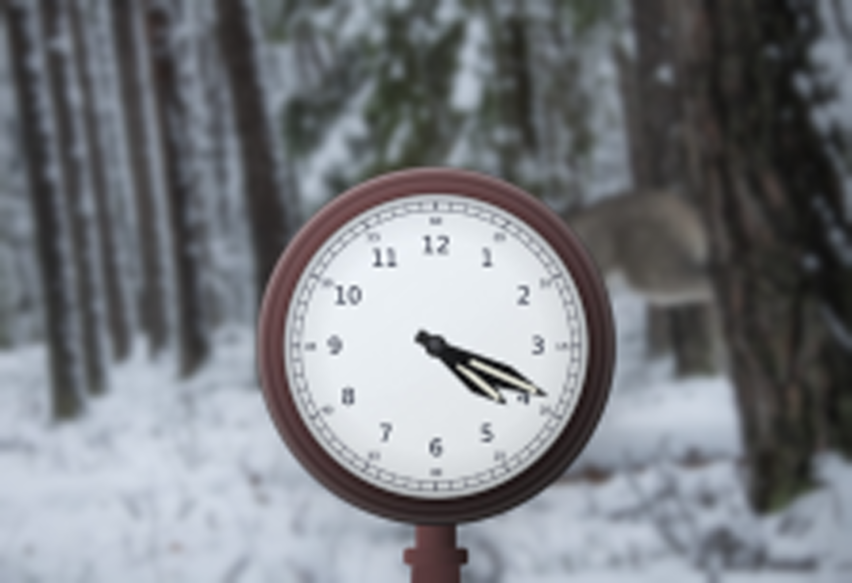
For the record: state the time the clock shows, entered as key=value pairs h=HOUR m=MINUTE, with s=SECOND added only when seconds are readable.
h=4 m=19
